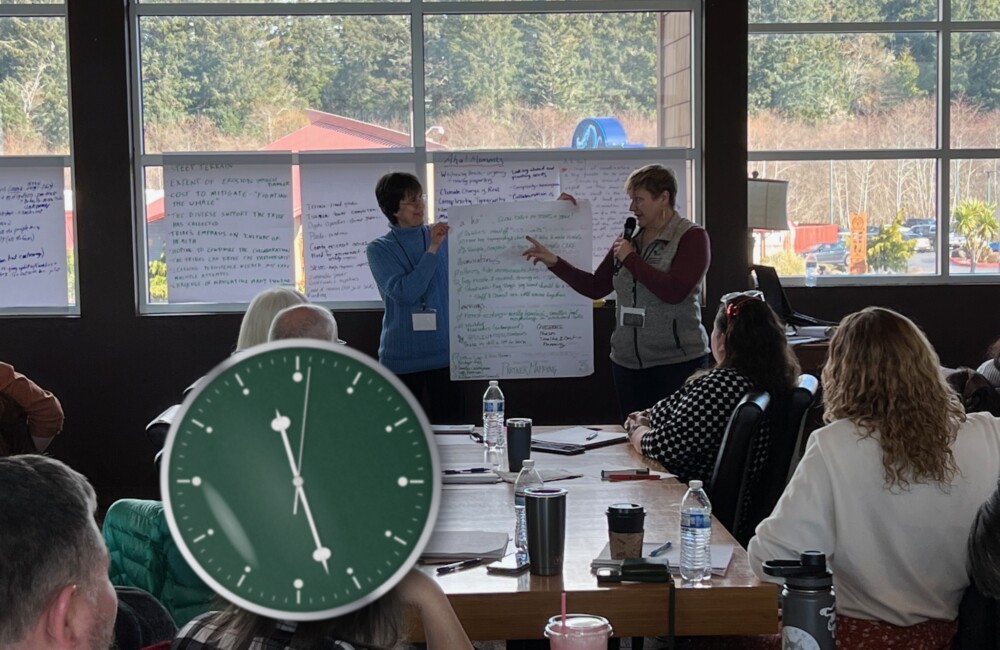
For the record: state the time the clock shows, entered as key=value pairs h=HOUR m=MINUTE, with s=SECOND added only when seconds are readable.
h=11 m=27 s=1
